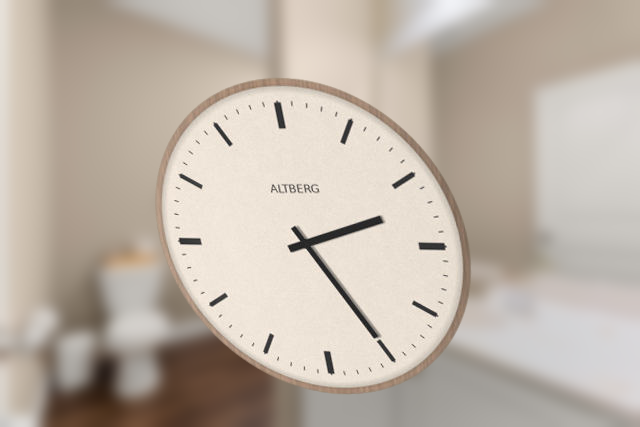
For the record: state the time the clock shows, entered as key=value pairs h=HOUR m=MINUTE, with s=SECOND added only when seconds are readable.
h=2 m=25
